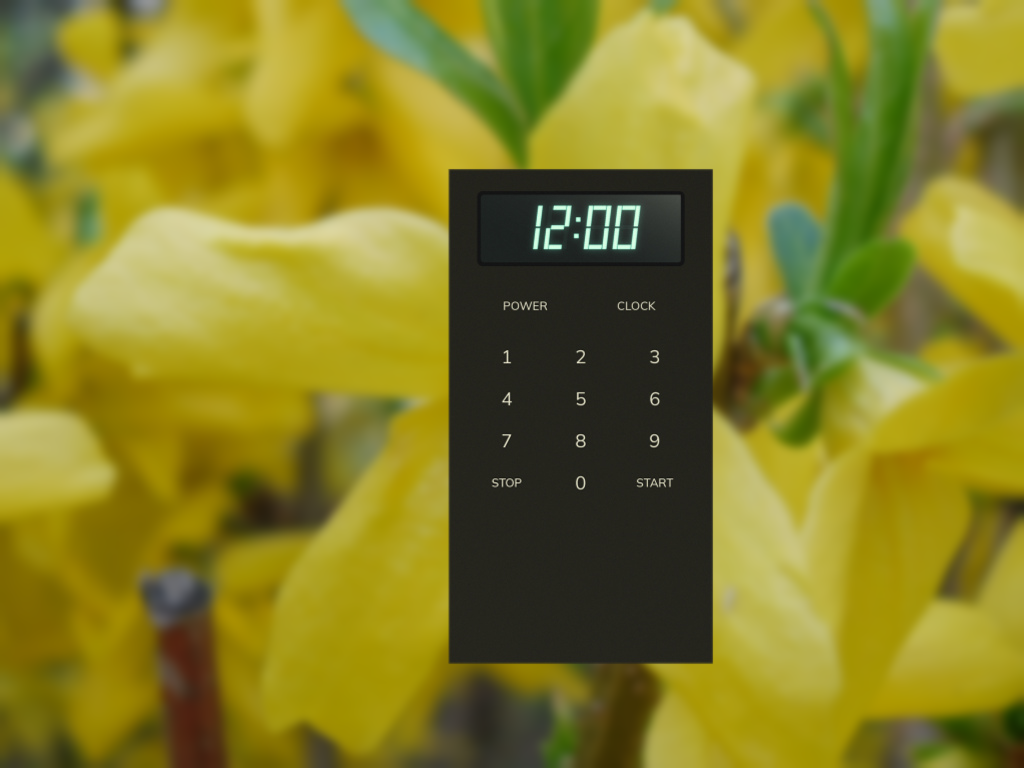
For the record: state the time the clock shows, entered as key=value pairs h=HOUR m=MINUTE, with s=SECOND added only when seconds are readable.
h=12 m=0
